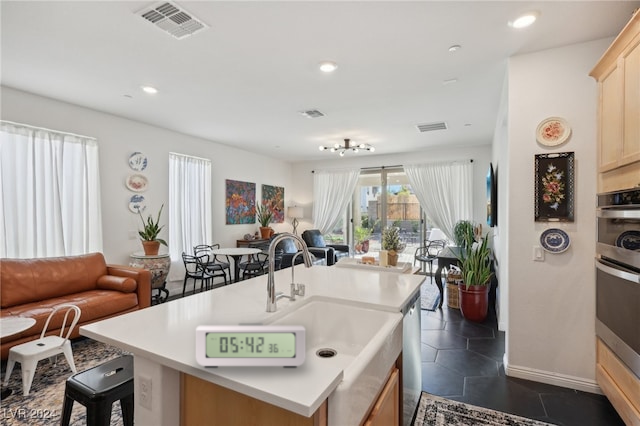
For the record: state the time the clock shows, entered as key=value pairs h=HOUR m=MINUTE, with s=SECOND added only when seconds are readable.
h=5 m=42
